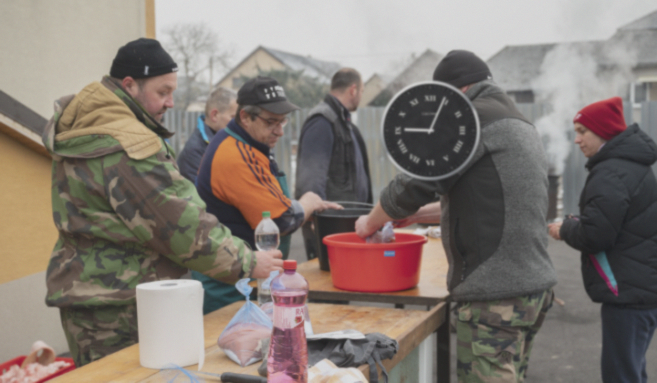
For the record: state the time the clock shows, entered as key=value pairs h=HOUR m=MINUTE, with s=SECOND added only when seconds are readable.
h=9 m=4
